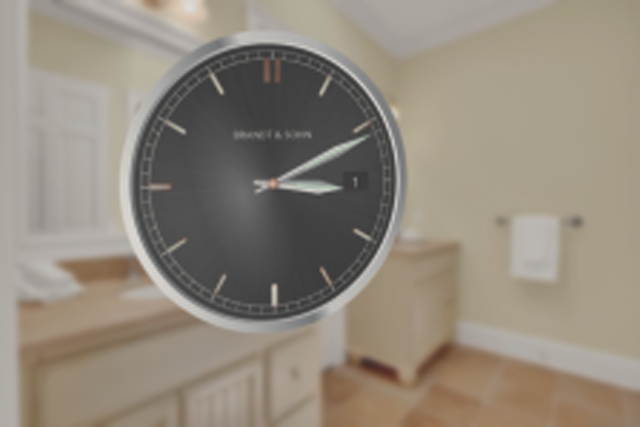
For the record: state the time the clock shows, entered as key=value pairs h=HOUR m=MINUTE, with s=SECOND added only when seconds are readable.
h=3 m=11
